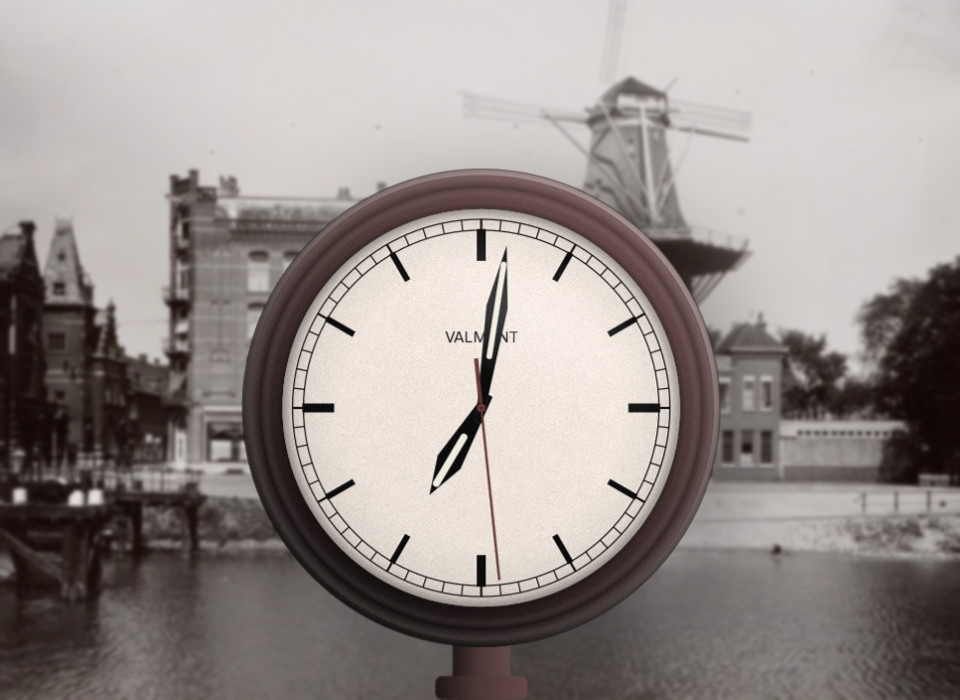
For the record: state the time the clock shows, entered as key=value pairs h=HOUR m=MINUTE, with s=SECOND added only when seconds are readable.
h=7 m=1 s=29
